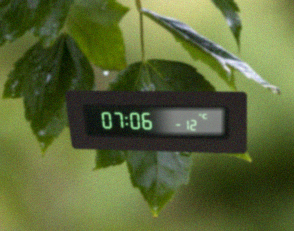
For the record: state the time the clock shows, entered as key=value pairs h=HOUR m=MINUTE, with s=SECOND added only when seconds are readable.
h=7 m=6
